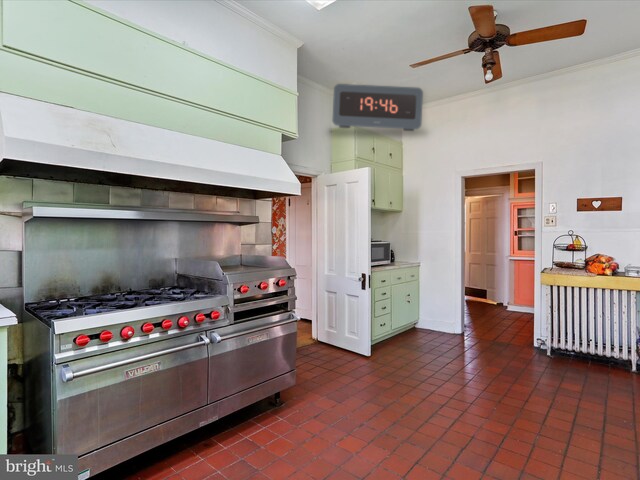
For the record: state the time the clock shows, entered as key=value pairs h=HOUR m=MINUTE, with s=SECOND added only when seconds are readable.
h=19 m=46
